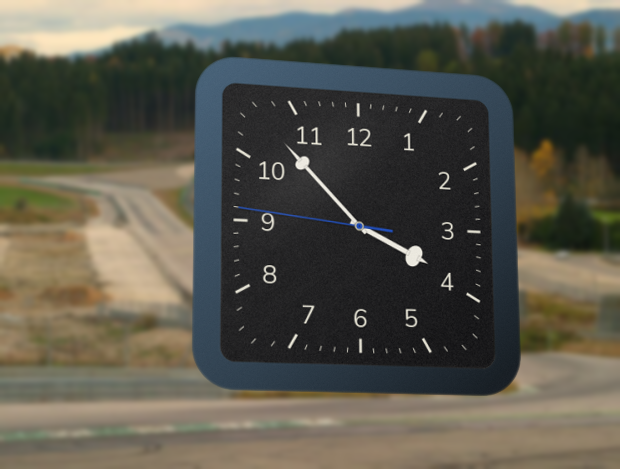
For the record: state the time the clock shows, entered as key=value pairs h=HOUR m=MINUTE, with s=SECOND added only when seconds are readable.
h=3 m=52 s=46
